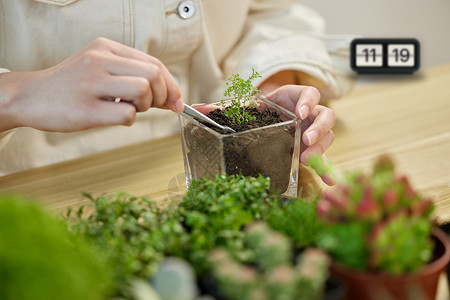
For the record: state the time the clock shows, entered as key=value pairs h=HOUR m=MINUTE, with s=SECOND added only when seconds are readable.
h=11 m=19
